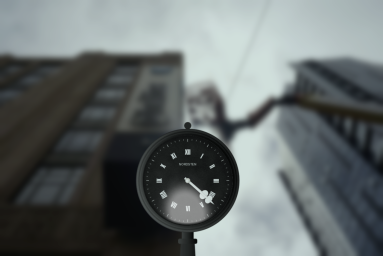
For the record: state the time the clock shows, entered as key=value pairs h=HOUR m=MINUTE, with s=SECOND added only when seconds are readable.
h=4 m=22
